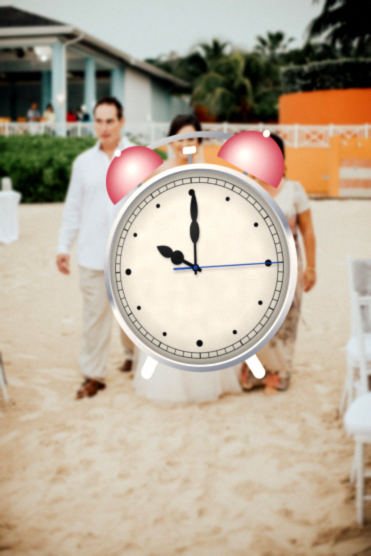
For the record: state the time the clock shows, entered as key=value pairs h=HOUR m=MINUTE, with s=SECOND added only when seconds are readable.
h=10 m=0 s=15
